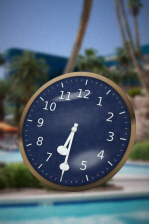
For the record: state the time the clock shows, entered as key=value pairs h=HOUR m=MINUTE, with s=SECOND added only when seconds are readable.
h=6 m=30
